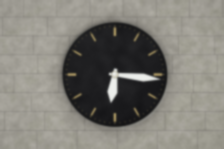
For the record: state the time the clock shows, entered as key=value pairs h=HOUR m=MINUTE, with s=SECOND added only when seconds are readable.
h=6 m=16
